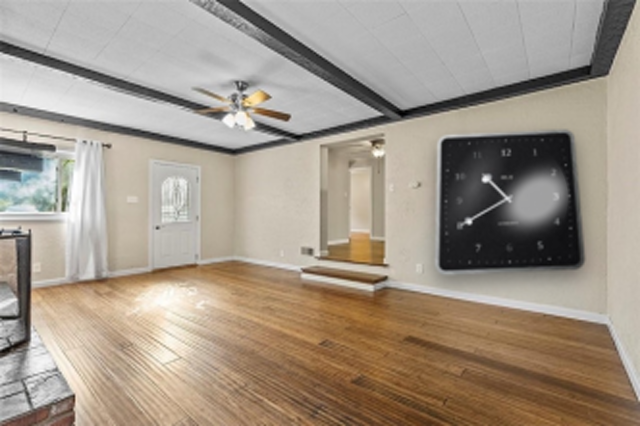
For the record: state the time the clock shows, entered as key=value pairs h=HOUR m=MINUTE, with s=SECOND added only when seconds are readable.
h=10 m=40
